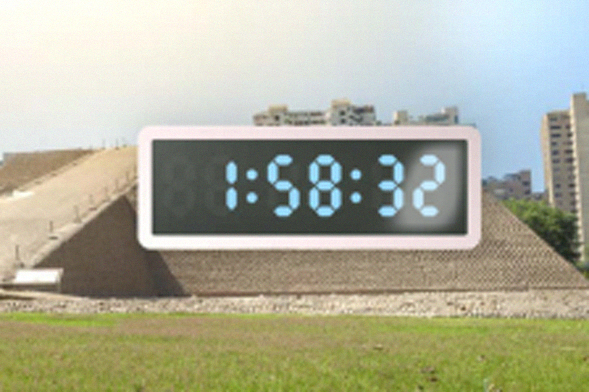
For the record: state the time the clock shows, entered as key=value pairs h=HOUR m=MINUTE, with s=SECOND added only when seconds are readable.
h=1 m=58 s=32
